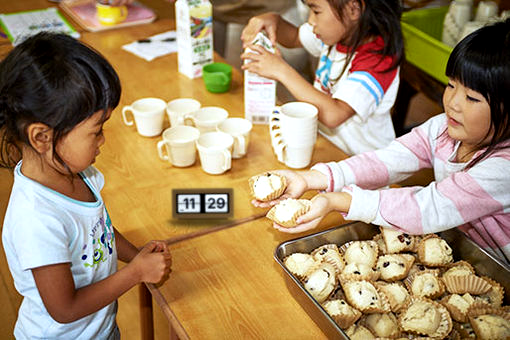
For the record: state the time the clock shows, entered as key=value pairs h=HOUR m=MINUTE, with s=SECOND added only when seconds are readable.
h=11 m=29
